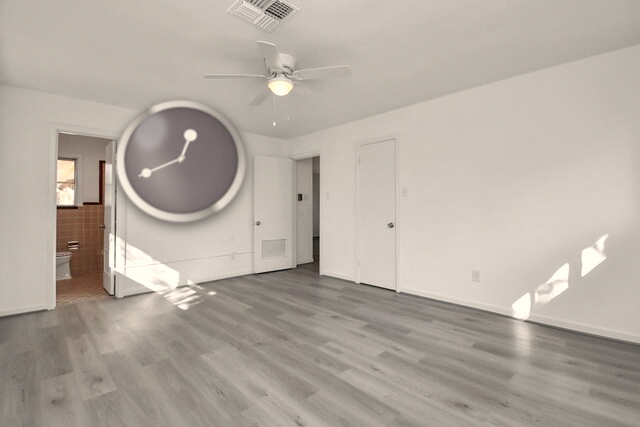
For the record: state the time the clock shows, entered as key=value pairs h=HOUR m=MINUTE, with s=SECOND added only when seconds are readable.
h=12 m=41
